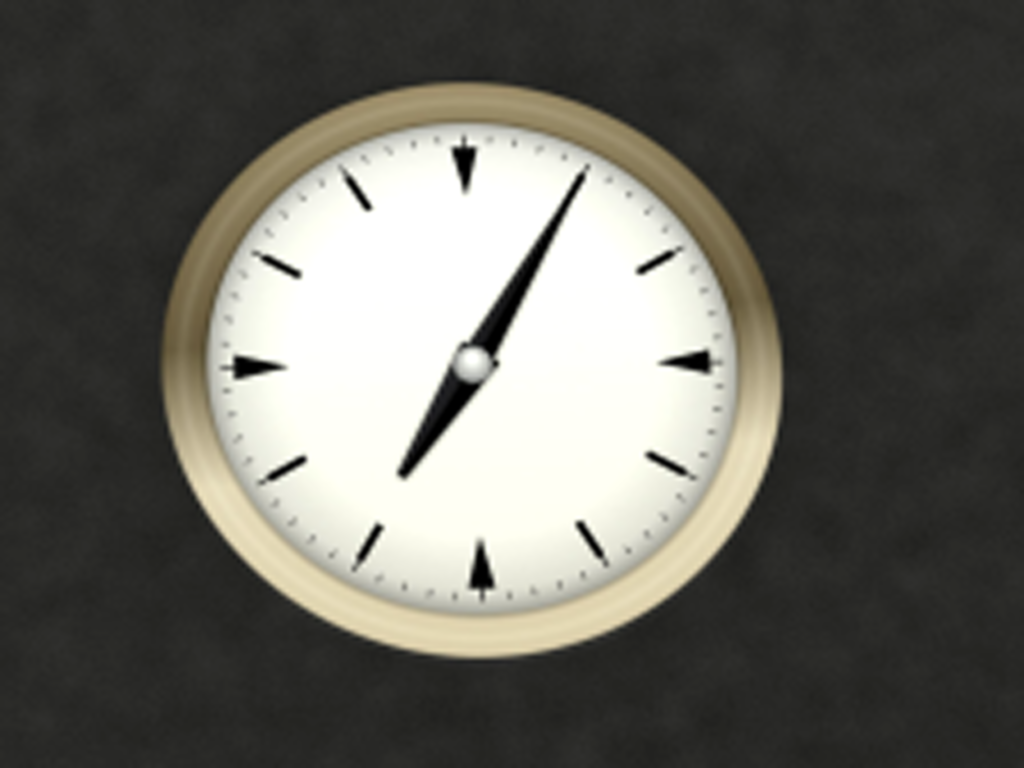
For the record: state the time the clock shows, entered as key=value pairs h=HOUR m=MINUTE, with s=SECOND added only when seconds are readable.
h=7 m=5
